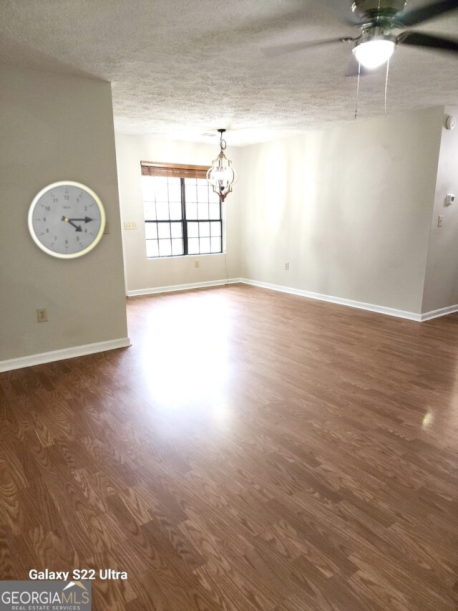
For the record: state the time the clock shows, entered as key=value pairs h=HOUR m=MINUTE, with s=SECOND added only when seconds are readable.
h=4 m=15
